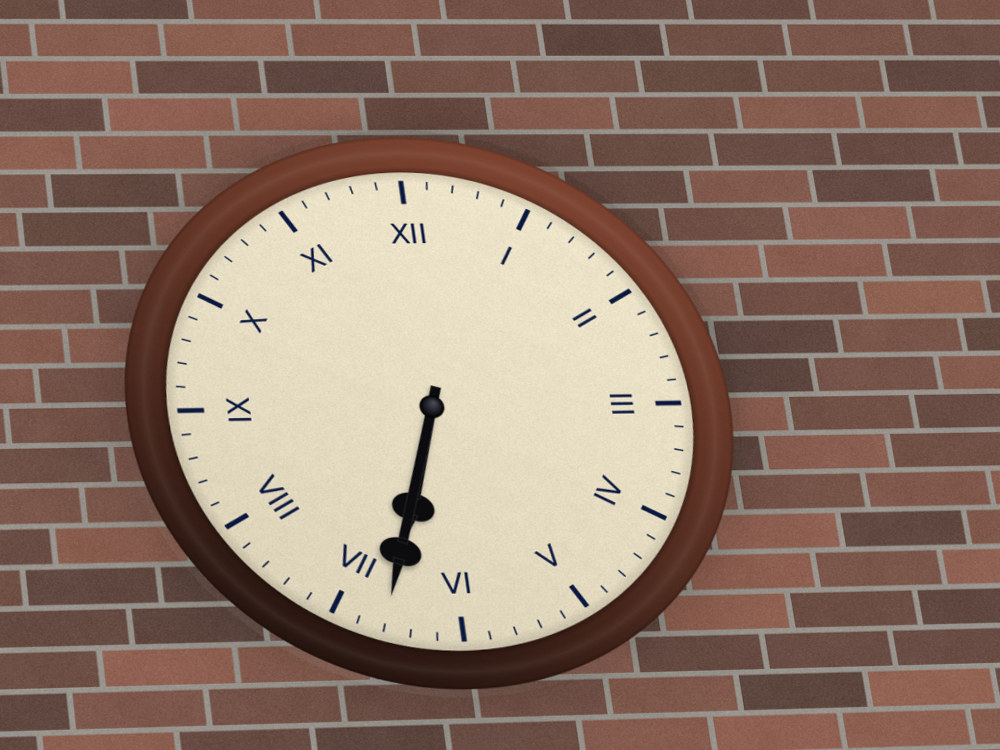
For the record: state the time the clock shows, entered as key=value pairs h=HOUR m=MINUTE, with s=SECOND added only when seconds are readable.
h=6 m=33
